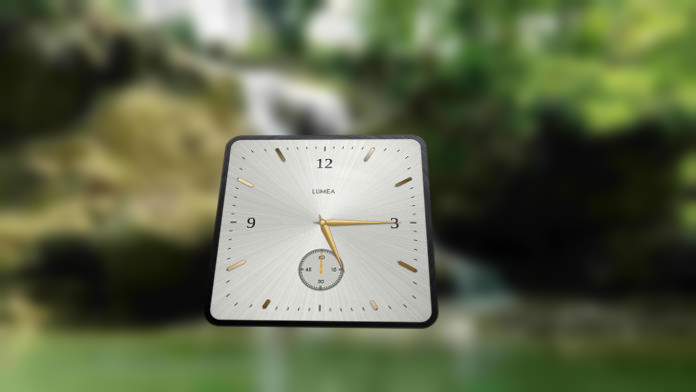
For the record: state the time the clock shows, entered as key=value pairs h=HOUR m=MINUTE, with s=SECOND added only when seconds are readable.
h=5 m=15
